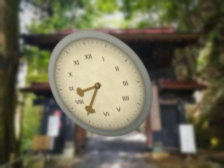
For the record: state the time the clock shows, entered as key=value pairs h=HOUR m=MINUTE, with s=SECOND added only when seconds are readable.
h=8 m=36
